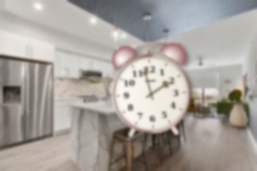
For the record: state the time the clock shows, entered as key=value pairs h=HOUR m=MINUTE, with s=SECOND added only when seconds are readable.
h=1 m=58
